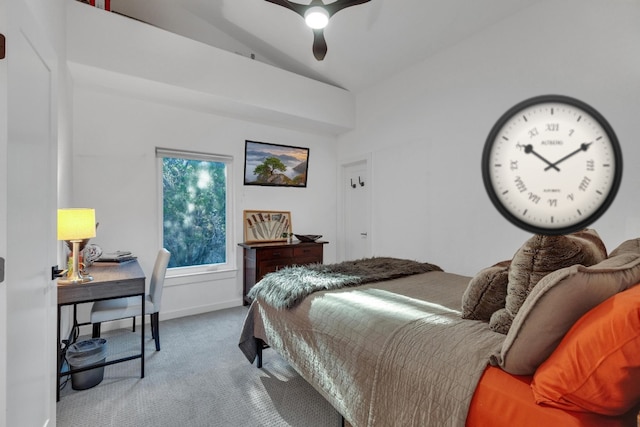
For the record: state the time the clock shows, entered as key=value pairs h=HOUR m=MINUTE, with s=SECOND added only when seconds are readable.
h=10 m=10
